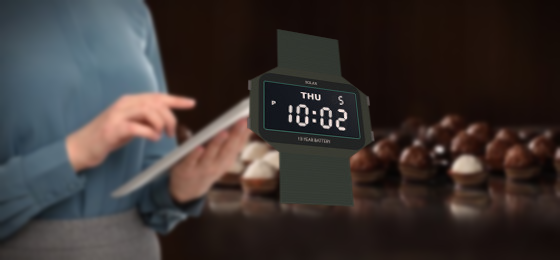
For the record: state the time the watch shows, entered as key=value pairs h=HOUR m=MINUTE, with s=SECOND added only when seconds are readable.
h=10 m=2
